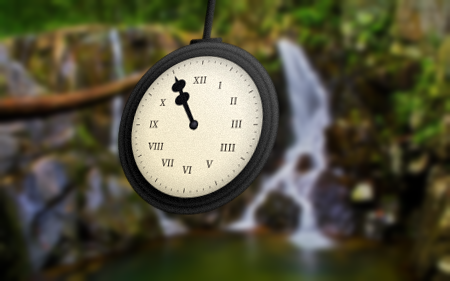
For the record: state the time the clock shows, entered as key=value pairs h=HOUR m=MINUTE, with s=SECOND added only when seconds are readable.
h=10 m=55
